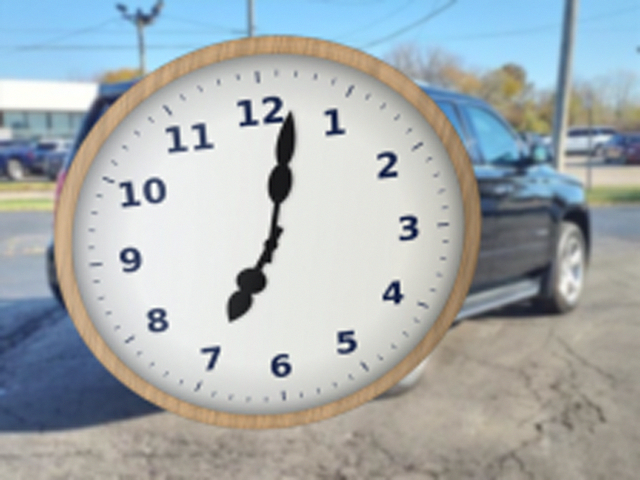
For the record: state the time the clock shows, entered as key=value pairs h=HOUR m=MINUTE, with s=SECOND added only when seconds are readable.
h=7 m=2
